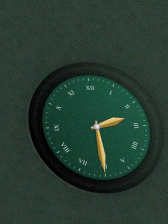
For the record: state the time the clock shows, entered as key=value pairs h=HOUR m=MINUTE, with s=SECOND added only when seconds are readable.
h=2 m=30
